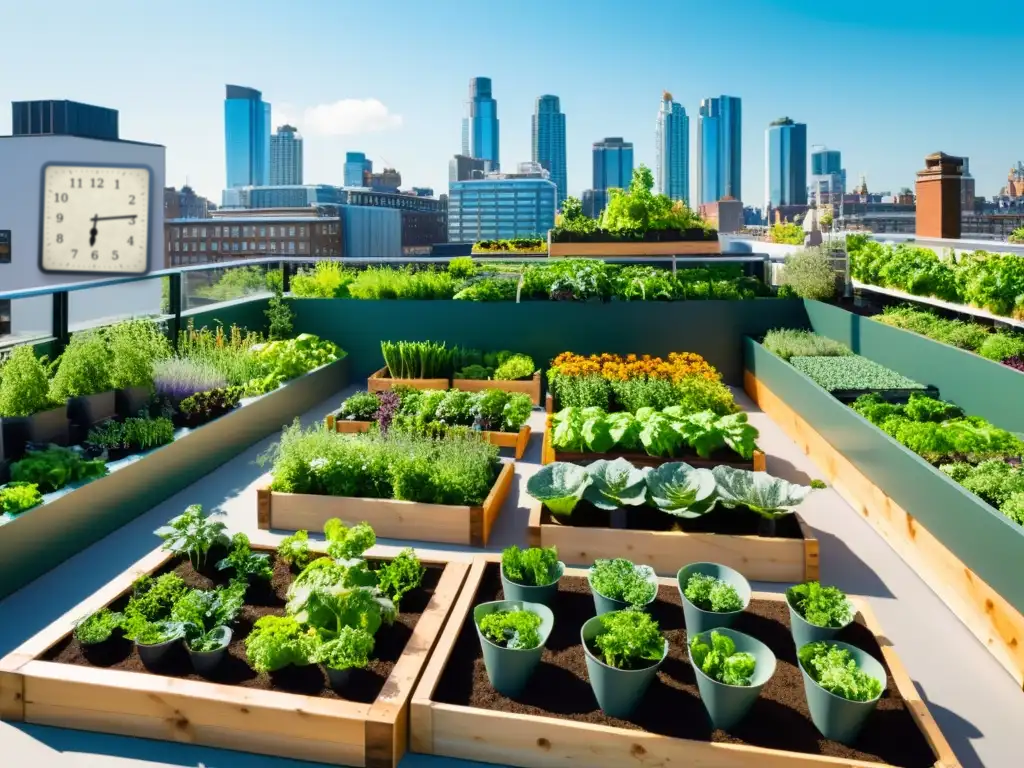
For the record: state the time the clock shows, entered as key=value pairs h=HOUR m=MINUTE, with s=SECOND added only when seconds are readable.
h=6 m=14
